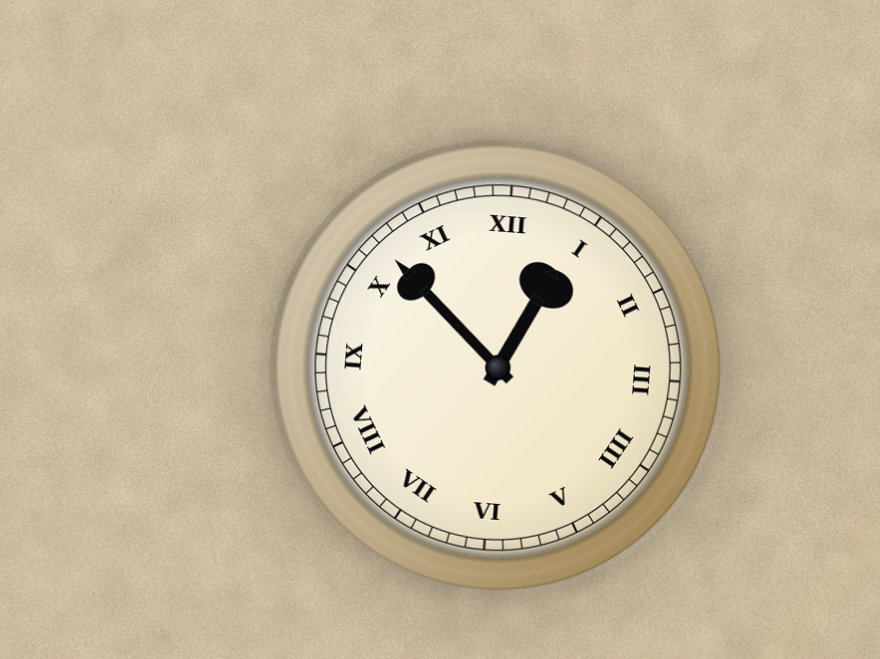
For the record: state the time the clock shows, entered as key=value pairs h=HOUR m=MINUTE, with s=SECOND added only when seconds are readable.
h=12 m=52
